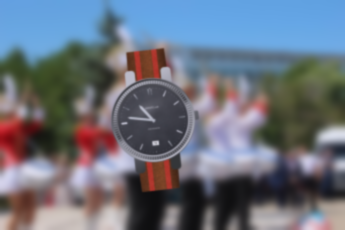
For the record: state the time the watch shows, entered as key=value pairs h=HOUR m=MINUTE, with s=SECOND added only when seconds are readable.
h=10 m=47
